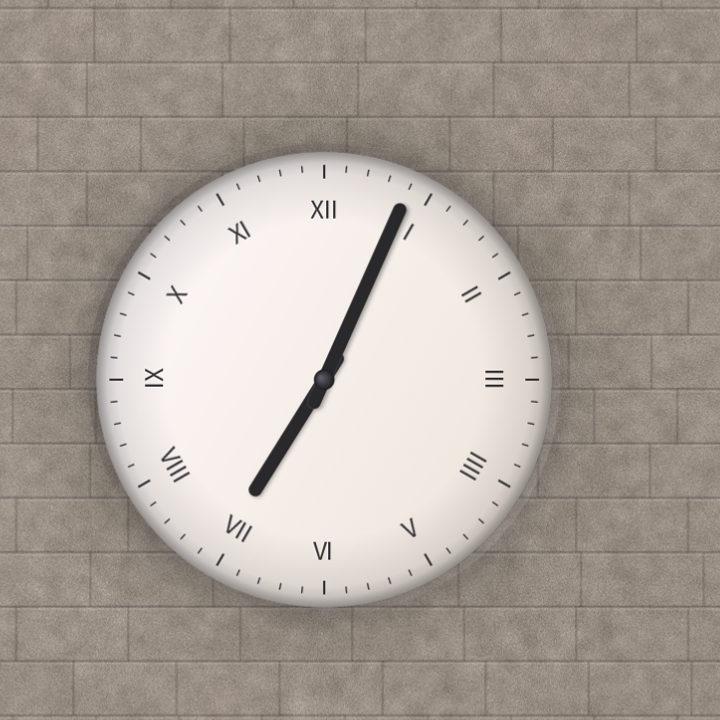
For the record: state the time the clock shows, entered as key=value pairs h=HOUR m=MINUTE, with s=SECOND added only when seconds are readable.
h=7 m=4
